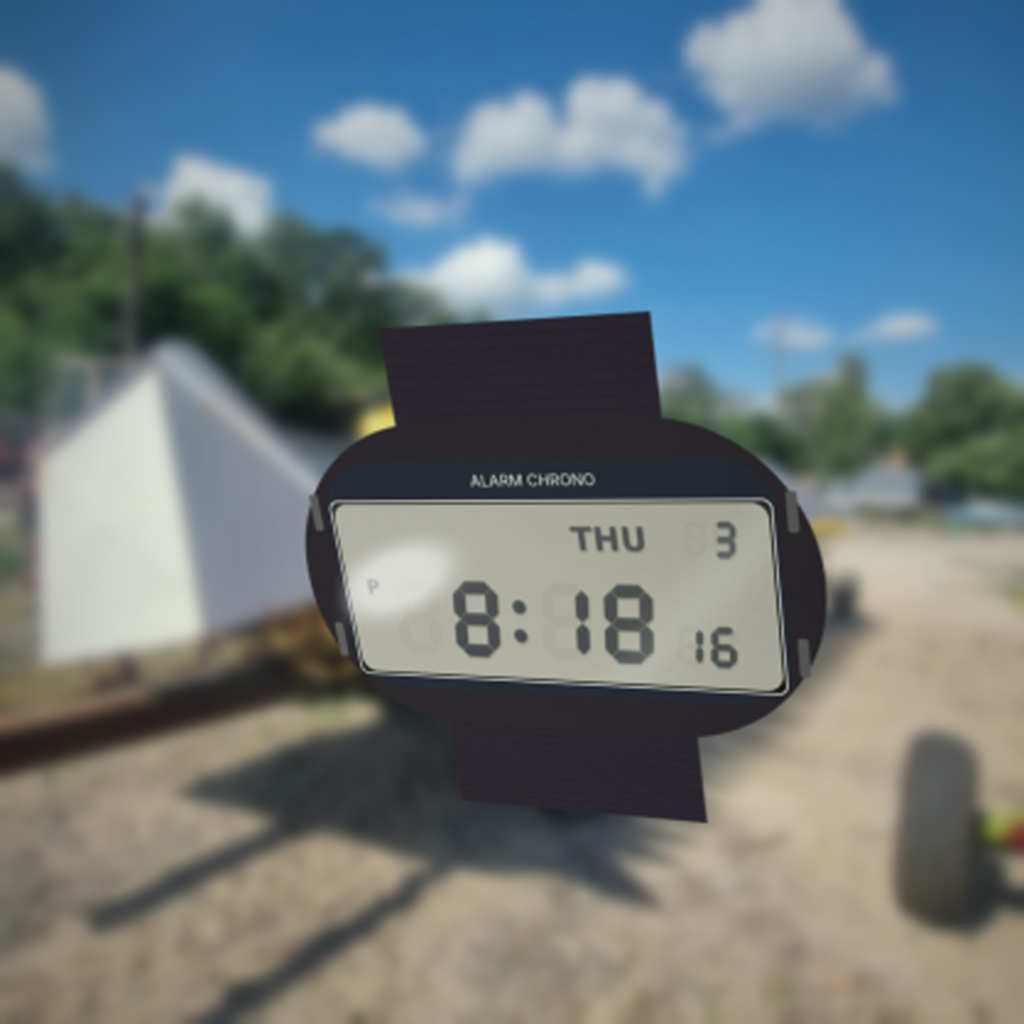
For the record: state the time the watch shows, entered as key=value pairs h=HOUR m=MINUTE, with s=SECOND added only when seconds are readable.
h=8 m=18 s=16
